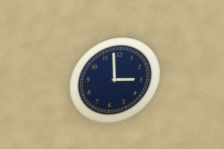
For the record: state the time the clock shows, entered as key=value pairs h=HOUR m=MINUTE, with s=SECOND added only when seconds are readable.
h=2 m=58
